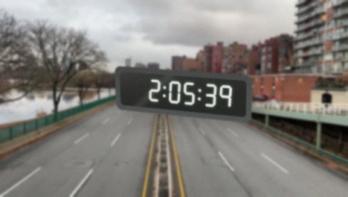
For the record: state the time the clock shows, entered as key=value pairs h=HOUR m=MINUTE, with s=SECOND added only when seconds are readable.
h=2 m=5 s=39
